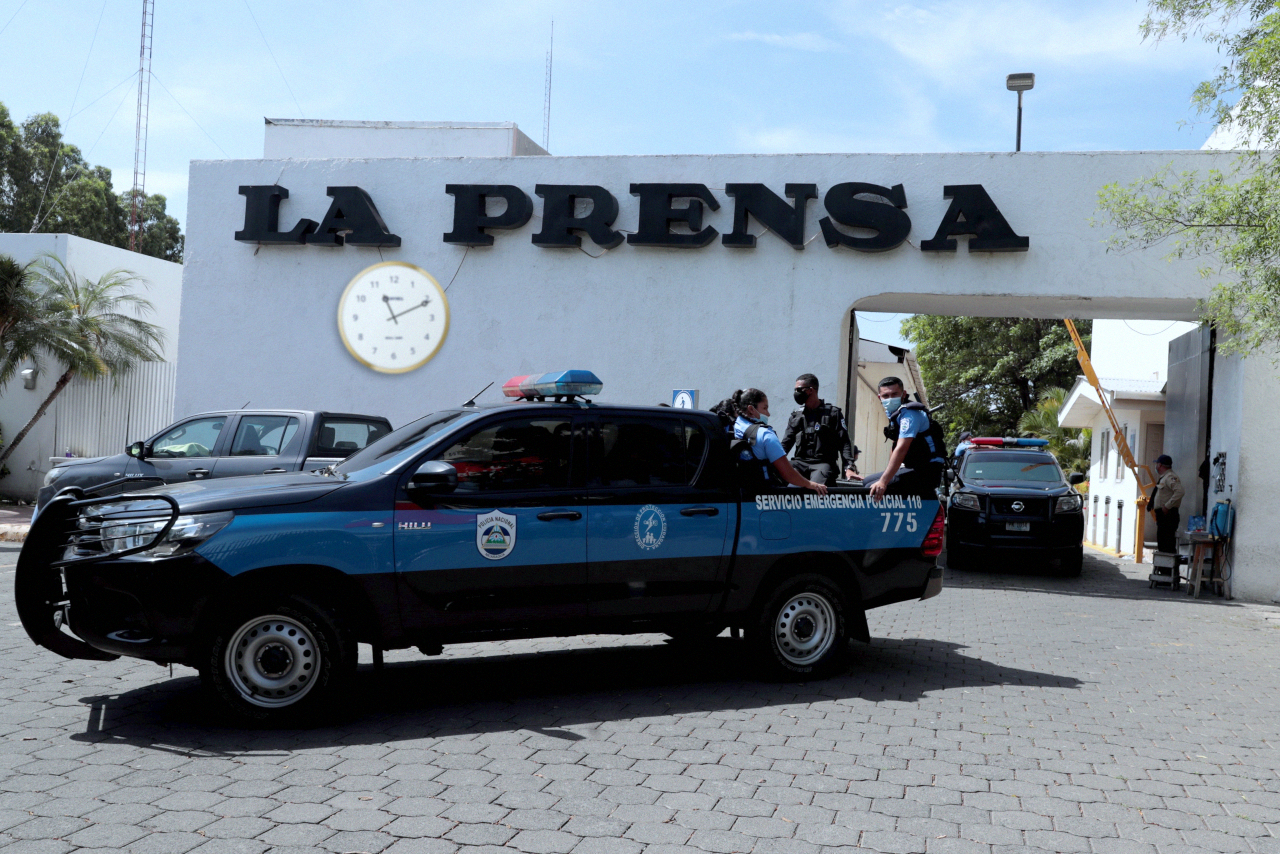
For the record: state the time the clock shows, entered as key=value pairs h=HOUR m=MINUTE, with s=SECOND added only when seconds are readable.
h=11 m=11
